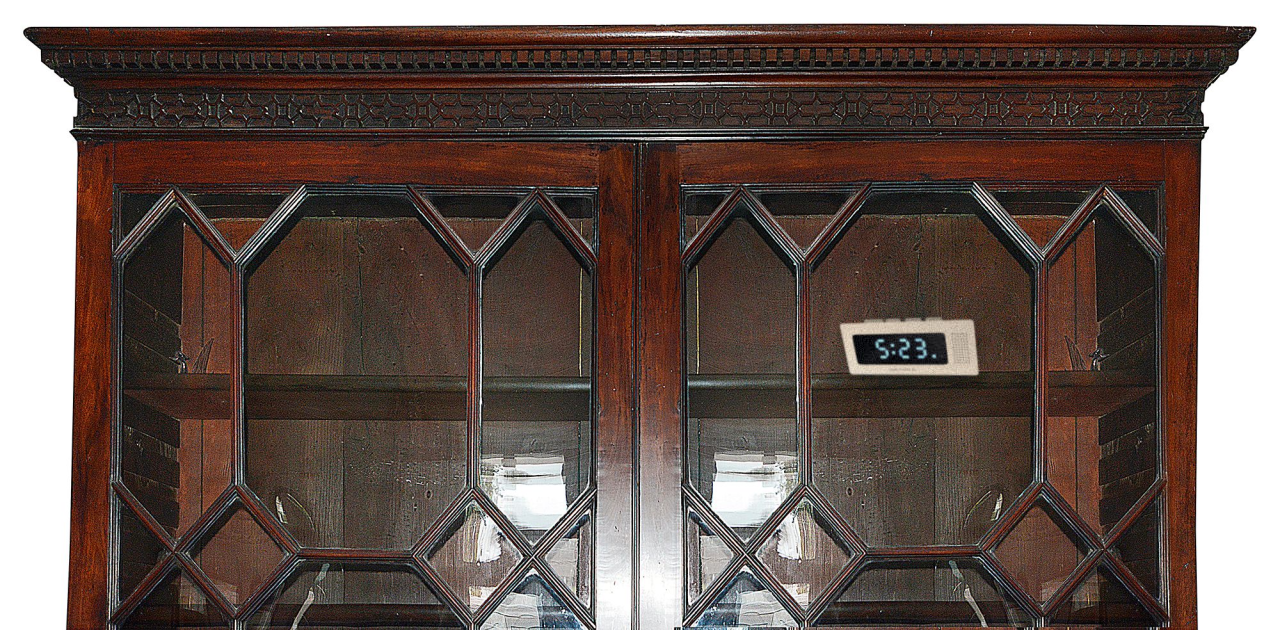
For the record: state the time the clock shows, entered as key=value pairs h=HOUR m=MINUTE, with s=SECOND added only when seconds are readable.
h=5 m=23
